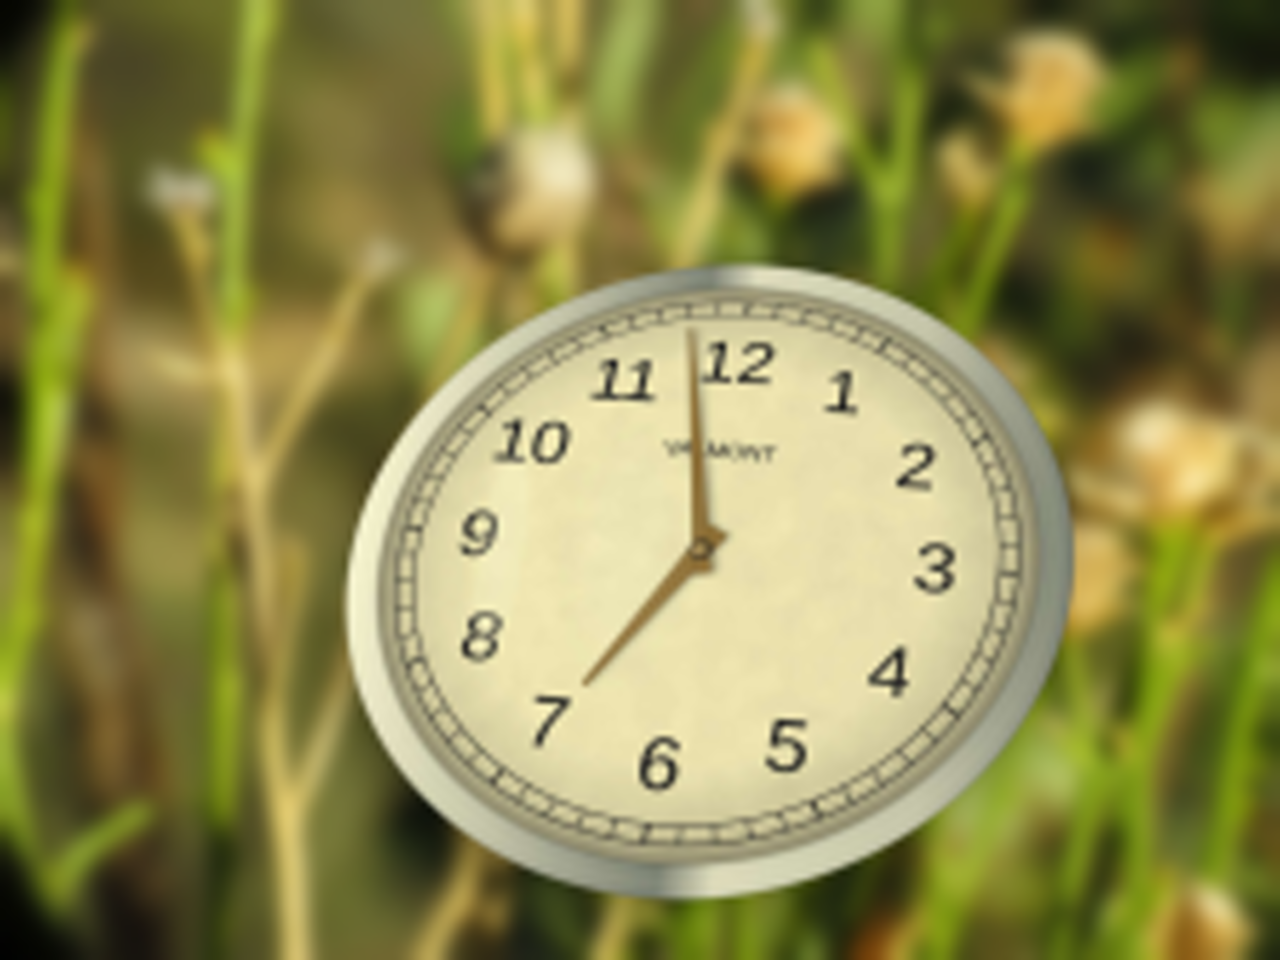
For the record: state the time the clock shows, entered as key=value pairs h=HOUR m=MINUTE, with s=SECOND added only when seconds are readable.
h=6 m=58
